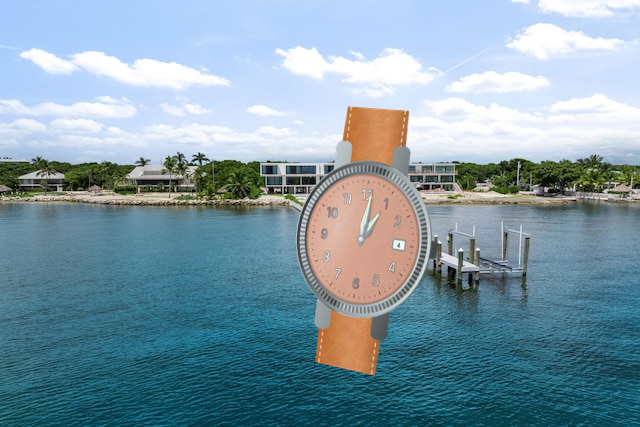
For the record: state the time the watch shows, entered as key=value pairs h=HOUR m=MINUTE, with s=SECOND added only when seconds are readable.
h=1 m=1
